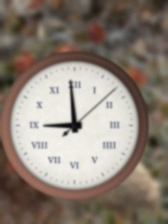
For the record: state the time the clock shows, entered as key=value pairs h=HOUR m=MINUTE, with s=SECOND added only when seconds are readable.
h=8 m=59 s=8
